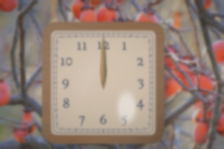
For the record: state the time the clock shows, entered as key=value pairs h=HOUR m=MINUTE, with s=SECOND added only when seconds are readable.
h=12 m=0
